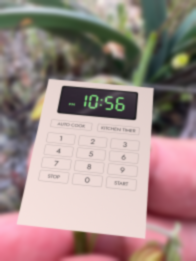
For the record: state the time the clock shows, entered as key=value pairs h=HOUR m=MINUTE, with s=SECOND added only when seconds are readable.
h=10 m=56
